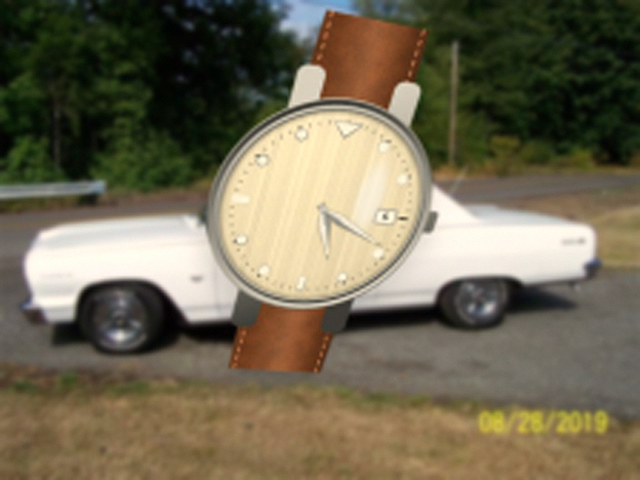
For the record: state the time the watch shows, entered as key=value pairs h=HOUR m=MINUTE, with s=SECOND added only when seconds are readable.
h=5 m=19
